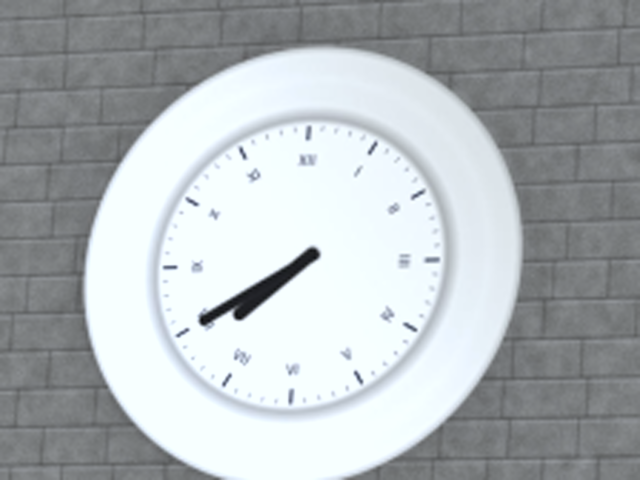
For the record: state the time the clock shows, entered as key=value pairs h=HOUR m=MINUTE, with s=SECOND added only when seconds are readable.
h=7 m=40
